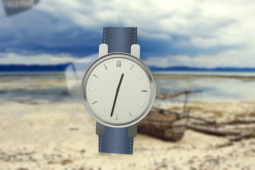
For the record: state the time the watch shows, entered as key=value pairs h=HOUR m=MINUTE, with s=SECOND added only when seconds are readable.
h=12 m=32
